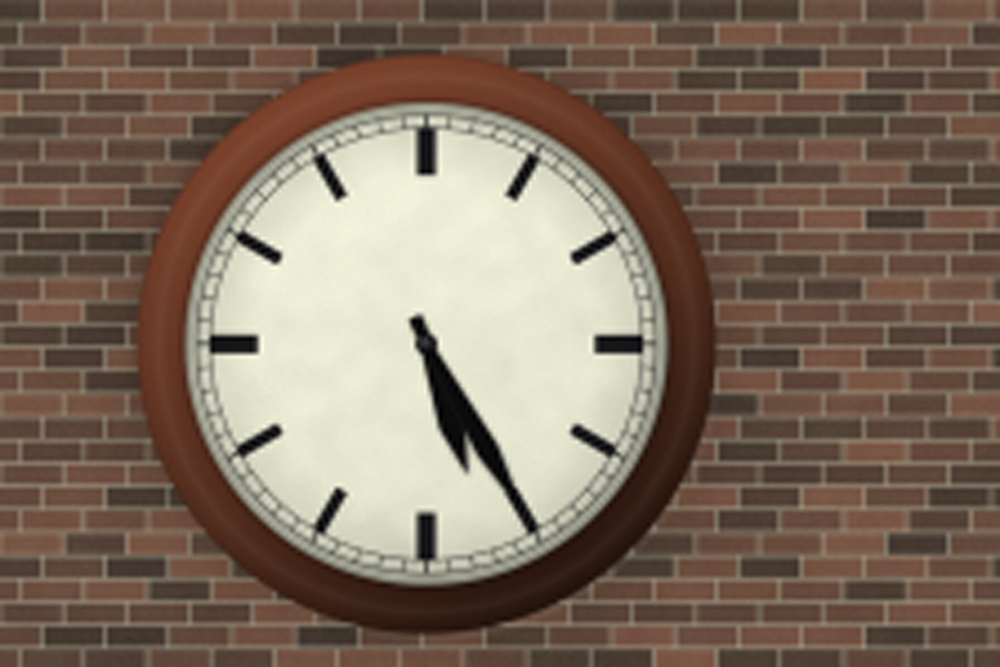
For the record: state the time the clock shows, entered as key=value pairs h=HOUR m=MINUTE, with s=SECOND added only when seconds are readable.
h=5 m=25
